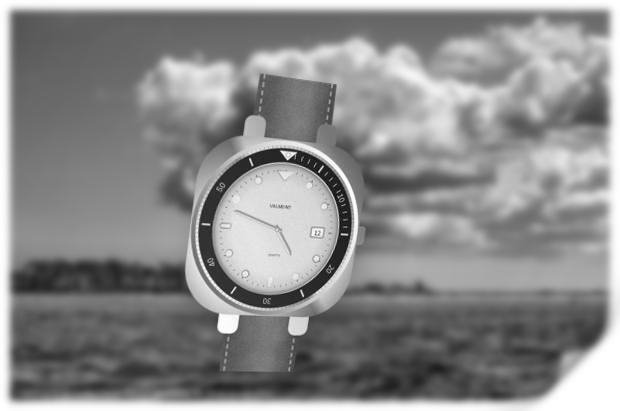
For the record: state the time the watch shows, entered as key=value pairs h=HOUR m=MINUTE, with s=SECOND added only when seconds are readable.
h=4 m=48
